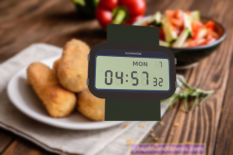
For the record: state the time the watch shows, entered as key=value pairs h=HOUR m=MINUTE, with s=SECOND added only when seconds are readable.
h=4 m=57 s=32
